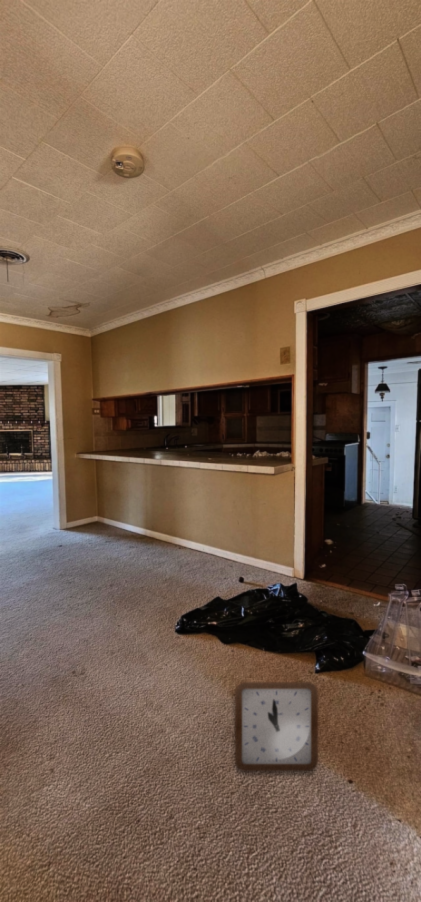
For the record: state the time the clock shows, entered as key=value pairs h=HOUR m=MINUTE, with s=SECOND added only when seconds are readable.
h=10 m=59
